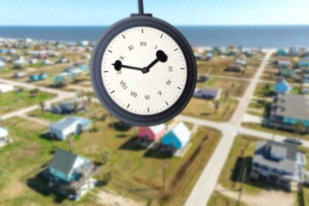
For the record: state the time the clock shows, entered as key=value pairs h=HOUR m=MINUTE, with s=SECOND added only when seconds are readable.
h=1 m=47
